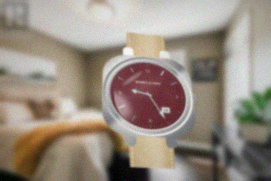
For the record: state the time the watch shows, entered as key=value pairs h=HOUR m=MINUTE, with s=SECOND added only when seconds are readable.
h=9 m=25
